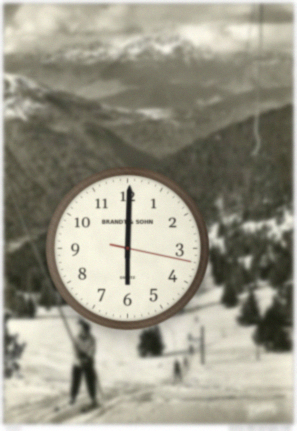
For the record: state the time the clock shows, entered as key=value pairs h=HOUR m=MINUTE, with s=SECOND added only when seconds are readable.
h=6 m=0 s=17
